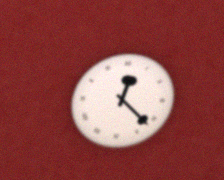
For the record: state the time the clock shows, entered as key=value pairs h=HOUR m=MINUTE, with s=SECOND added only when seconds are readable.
h=12 m=22
